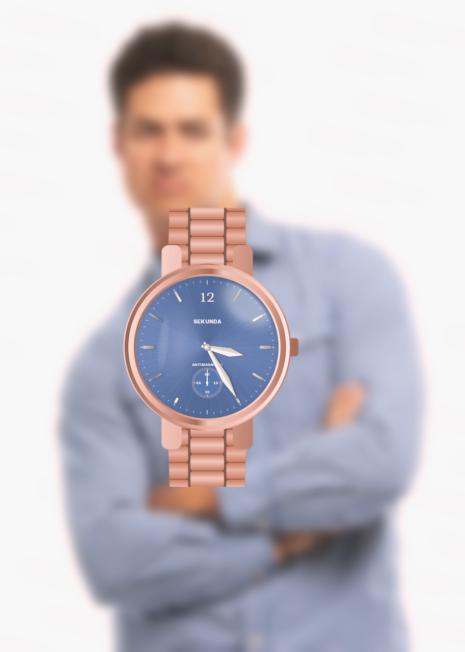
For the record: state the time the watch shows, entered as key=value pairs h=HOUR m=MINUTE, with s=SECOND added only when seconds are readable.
h=3 m=25
